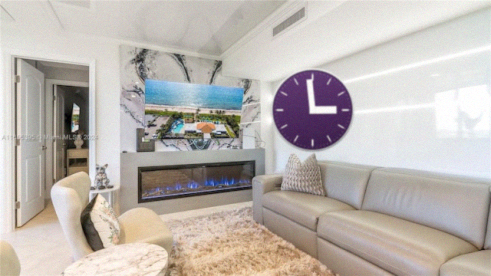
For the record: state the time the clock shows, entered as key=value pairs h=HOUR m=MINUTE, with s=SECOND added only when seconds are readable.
h=2 m=59
